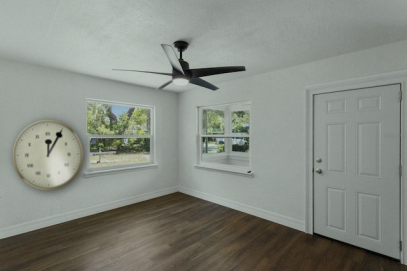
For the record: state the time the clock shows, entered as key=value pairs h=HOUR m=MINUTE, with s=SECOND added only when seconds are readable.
h=12 m=5
